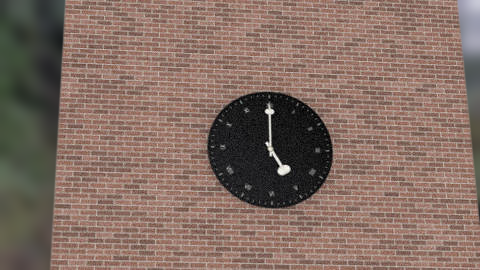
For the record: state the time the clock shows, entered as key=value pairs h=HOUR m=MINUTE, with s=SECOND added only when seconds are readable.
h=5 m=0
